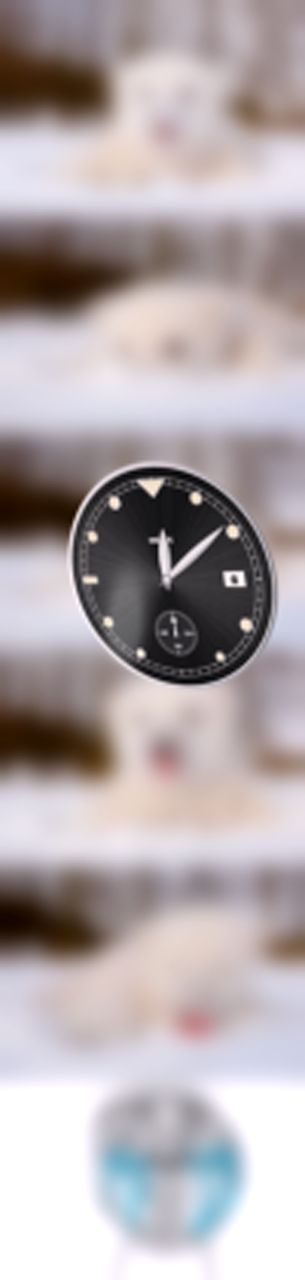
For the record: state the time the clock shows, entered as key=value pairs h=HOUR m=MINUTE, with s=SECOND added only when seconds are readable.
h=12 m=9
